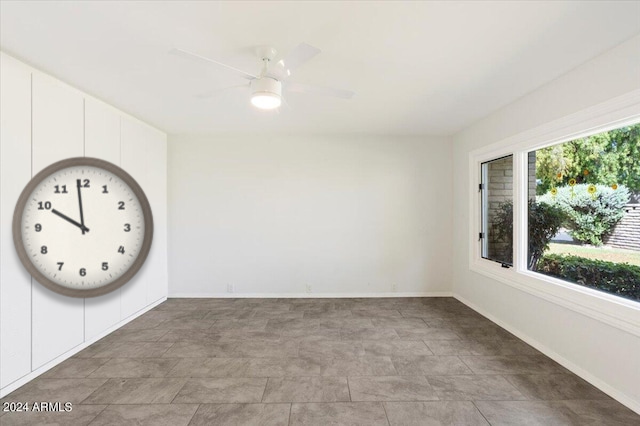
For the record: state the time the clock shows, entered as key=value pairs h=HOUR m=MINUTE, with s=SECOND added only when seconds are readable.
h=9 m=59
